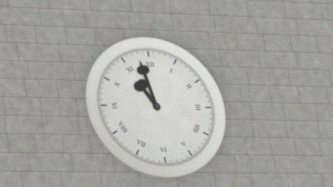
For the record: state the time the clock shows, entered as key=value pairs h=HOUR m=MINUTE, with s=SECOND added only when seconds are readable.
h=10 m=58
